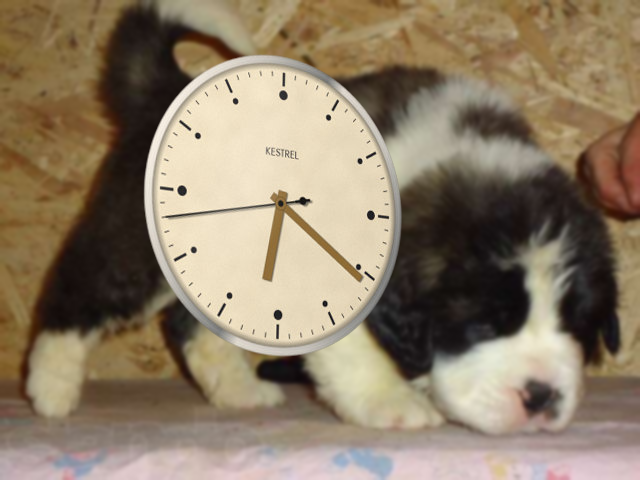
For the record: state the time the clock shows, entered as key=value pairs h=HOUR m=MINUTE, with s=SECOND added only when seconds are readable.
h=6 m=20 s=43
